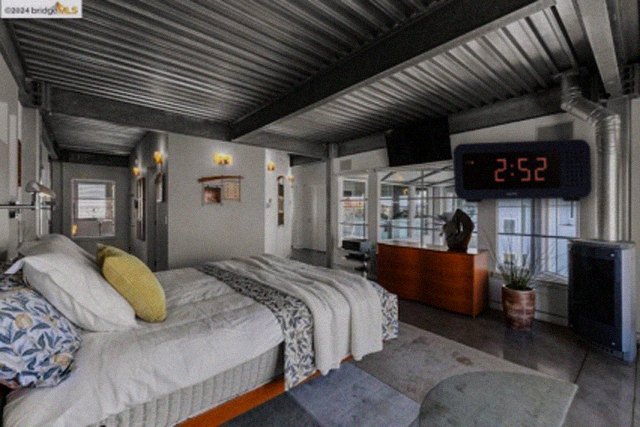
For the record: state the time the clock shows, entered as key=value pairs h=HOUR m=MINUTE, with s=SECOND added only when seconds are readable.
h=2 m=52
